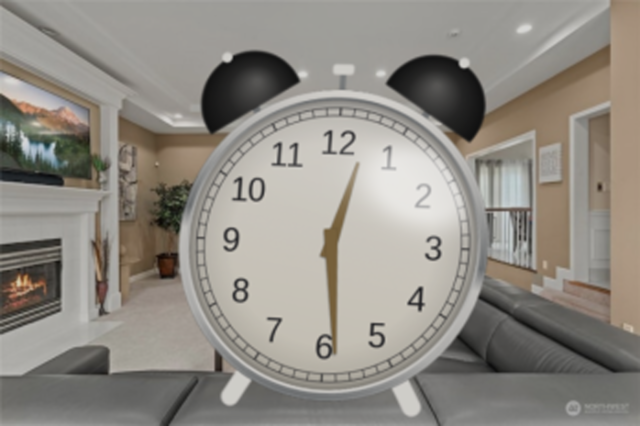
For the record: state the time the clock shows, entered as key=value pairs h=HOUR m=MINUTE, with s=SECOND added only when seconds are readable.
h=12 m=29
